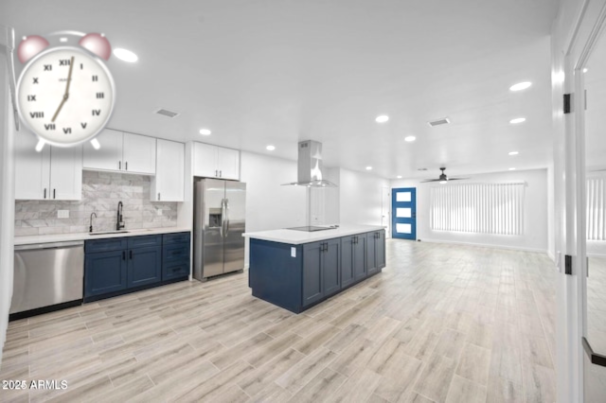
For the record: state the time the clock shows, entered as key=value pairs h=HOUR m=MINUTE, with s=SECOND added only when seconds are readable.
h=7 m=2
